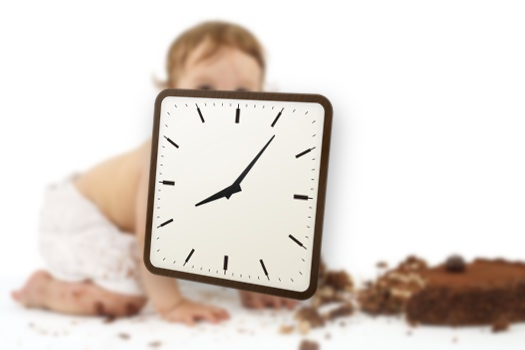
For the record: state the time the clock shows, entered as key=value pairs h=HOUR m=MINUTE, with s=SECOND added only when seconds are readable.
h=8 m=6
